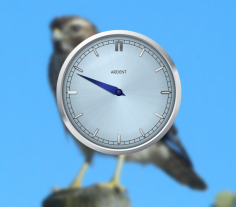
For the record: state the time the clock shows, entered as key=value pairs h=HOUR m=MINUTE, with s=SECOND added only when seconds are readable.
h=9 m=49
